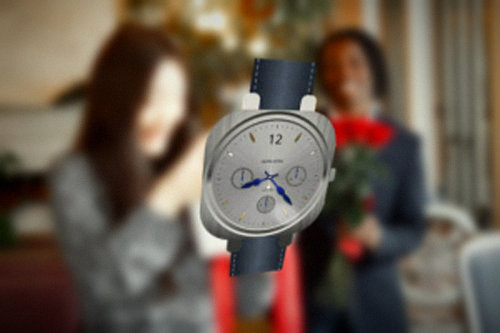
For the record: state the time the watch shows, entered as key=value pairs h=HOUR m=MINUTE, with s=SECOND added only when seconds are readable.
h=8 m=23
